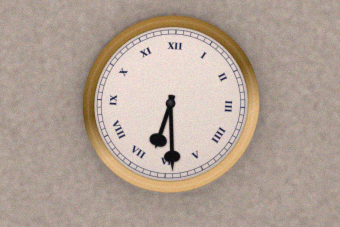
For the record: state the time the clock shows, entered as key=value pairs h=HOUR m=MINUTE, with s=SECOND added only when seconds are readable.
h=6 m=29
